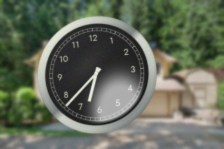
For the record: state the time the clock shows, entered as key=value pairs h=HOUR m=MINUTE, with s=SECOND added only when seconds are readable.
h=6 m=38
